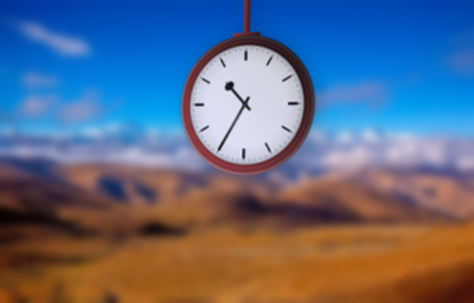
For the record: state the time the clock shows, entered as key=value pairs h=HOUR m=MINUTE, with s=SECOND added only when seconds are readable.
h=10 m=35
